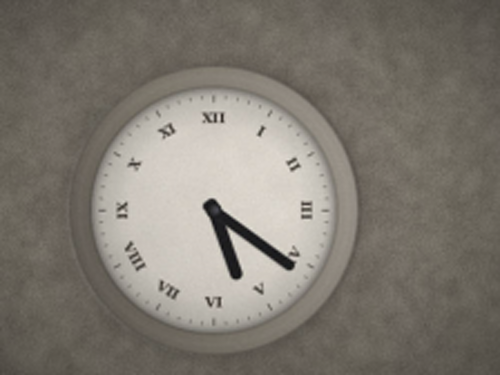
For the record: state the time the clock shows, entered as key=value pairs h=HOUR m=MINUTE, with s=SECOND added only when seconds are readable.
h=5 m=21
